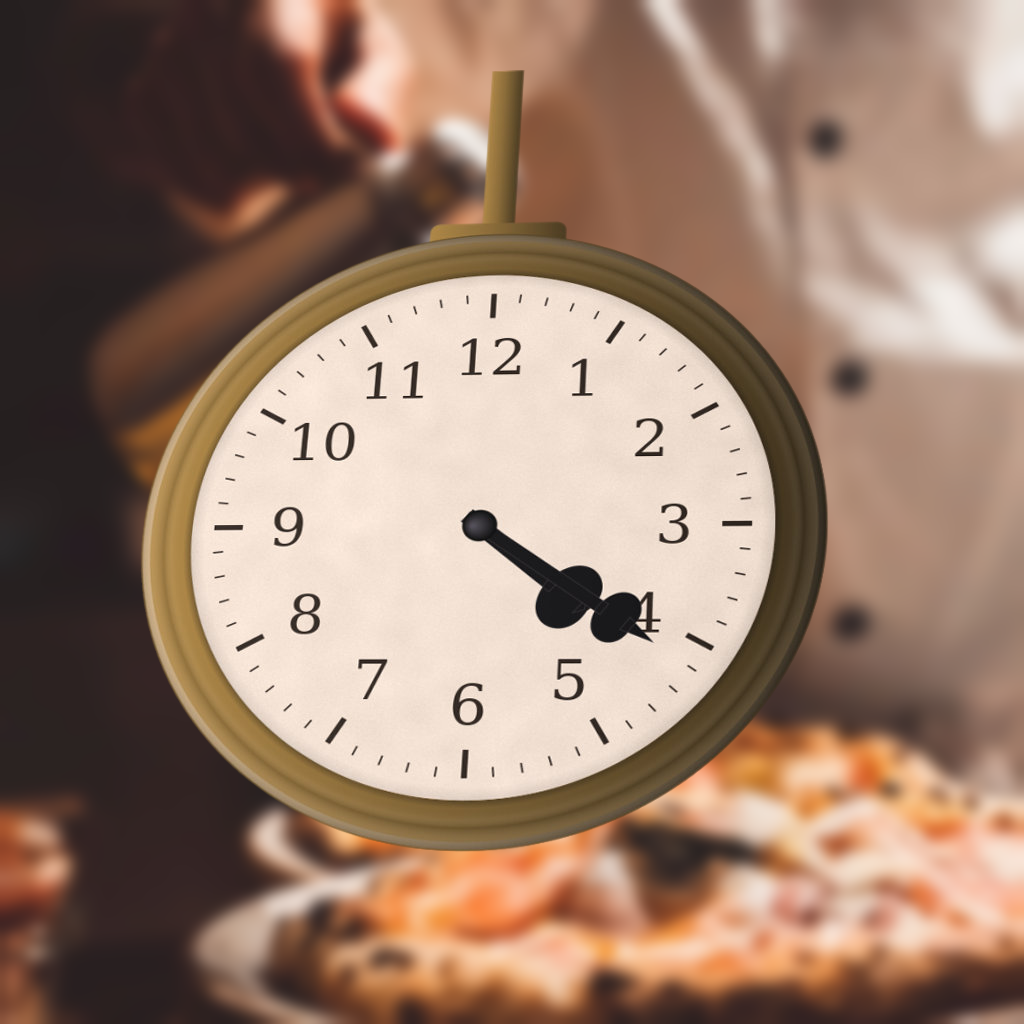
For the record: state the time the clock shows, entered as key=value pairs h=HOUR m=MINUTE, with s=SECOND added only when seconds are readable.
h=4 m=21
